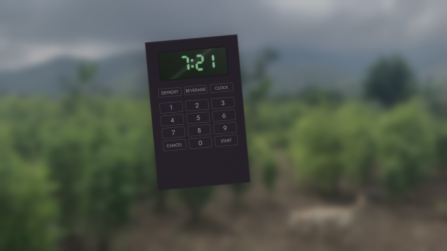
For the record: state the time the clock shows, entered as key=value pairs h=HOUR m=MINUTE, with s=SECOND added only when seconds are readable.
h=7 m=21
